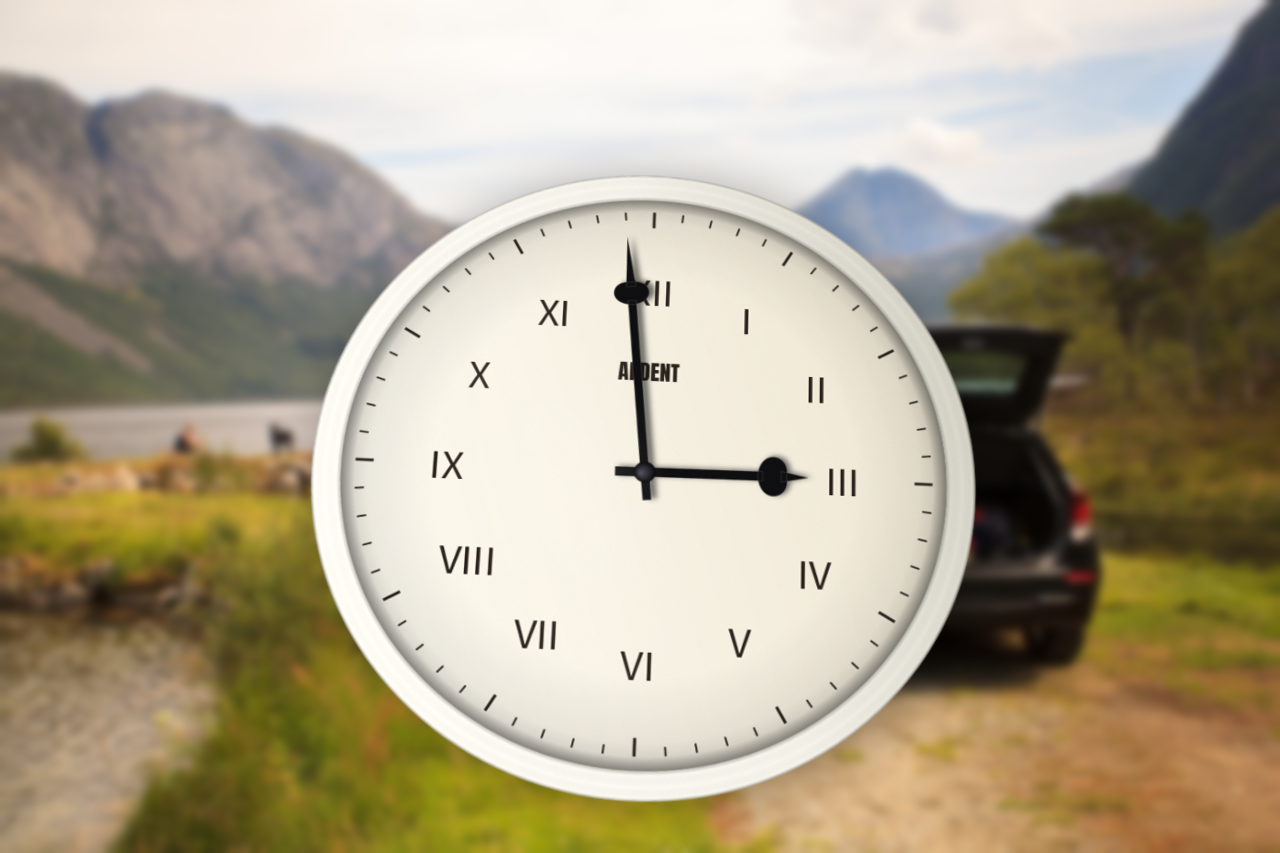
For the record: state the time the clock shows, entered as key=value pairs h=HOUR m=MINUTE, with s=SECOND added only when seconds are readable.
h=2 m=59
